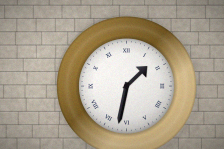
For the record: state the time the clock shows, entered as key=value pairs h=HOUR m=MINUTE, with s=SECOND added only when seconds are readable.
h=1 m=32
